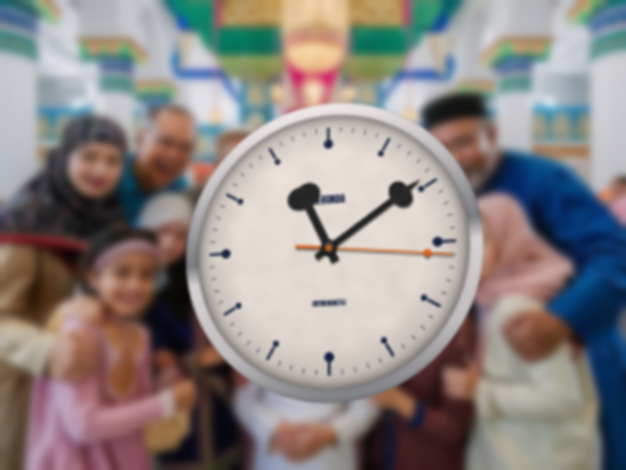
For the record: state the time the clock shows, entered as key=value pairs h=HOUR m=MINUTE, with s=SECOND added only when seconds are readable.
h=11 m=9 s=16
